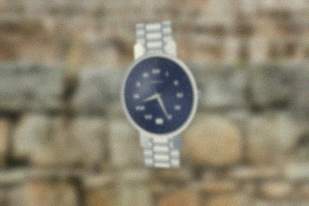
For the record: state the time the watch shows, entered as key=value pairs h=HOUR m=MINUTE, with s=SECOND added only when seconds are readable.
h=8 m=26
